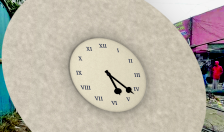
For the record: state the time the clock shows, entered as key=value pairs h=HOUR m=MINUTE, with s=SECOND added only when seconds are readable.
h=5 m=22
